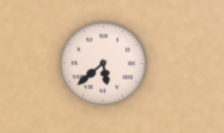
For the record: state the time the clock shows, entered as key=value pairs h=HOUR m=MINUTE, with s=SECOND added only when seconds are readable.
h=5 m=38
